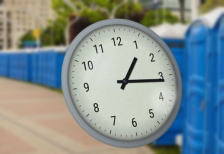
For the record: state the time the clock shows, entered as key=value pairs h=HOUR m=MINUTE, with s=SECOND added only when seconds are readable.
h=1 m=16
